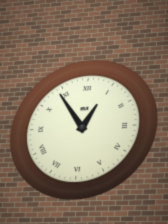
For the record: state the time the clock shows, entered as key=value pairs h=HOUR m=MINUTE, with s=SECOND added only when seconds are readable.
h=12 m=54
